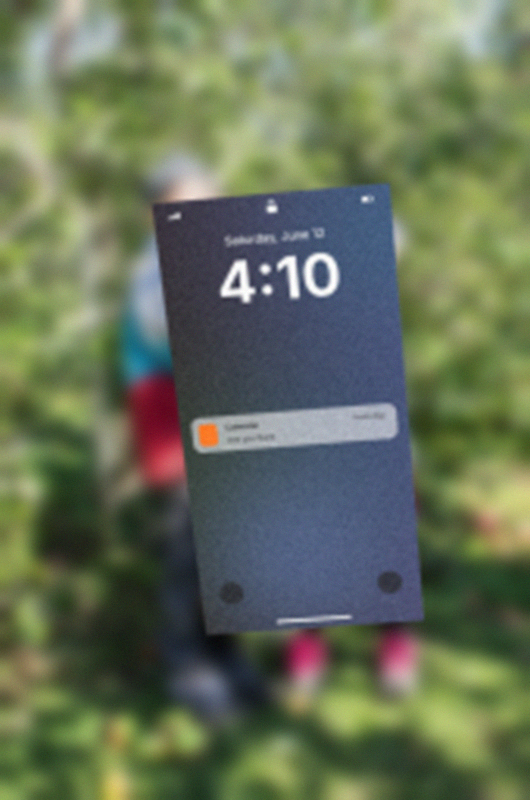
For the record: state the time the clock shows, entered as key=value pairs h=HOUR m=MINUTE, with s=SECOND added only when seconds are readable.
h=4 m=10
